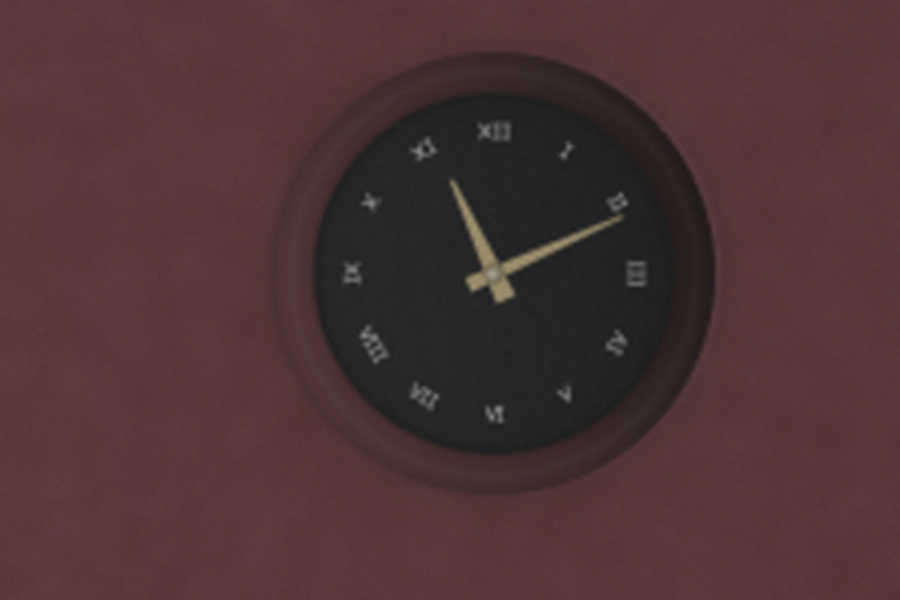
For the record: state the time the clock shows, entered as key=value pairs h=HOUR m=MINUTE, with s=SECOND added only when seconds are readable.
h=11 m=11
